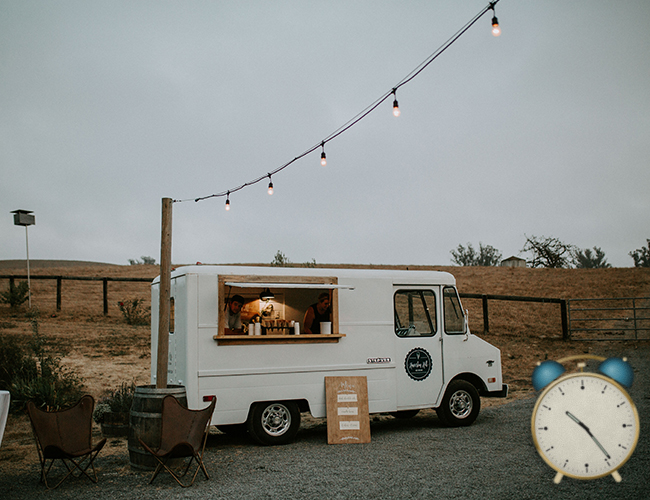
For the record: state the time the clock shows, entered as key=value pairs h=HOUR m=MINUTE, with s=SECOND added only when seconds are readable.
h=10 m=24
